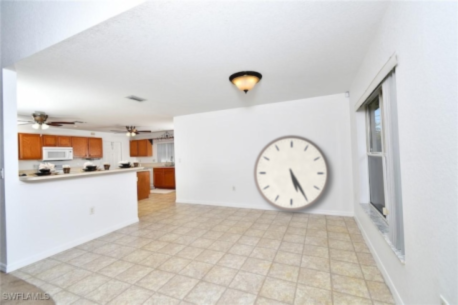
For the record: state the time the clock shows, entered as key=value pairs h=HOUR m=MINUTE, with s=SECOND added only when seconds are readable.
h=5 m=25
